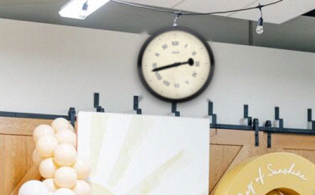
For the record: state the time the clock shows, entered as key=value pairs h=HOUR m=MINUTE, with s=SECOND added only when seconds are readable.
h=2 m=43
